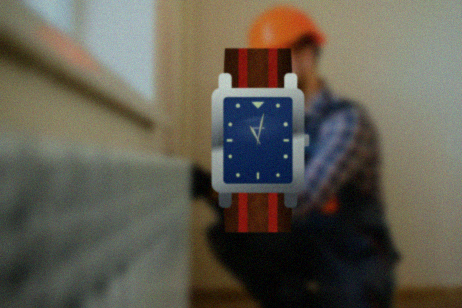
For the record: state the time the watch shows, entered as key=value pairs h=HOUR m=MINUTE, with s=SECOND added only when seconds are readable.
h=11 m=2
